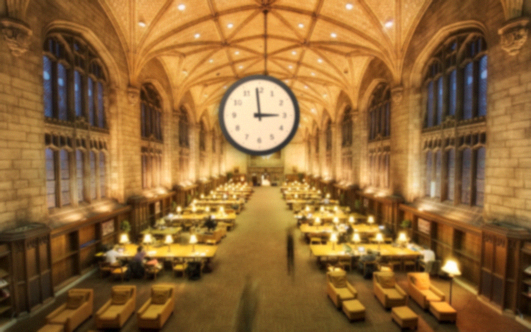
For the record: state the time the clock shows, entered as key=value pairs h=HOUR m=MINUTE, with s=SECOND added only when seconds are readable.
h=2 m=59
